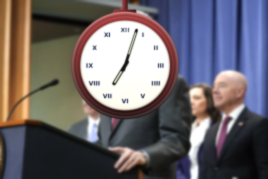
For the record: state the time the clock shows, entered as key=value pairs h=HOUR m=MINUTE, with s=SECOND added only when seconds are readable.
h=7 m=3
